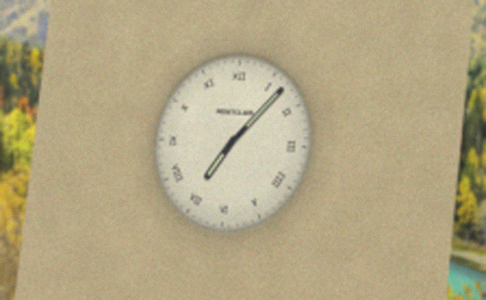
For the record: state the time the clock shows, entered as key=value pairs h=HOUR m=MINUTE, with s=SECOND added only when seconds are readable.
h=7 m=7
